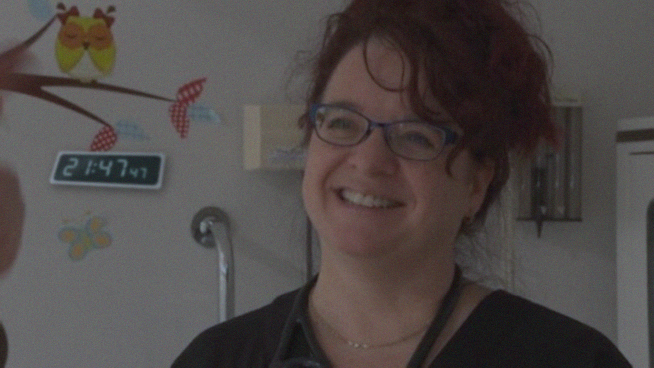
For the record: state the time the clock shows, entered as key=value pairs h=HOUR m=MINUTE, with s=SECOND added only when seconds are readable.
h=21 m=47
